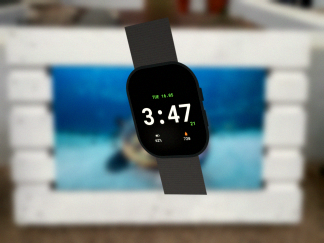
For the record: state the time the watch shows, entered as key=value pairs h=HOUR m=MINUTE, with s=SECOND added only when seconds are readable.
h=3 m=47
